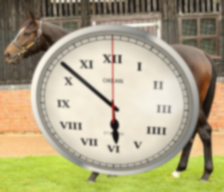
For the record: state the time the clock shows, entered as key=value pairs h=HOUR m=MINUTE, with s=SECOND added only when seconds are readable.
h=5 m=52 s=0
